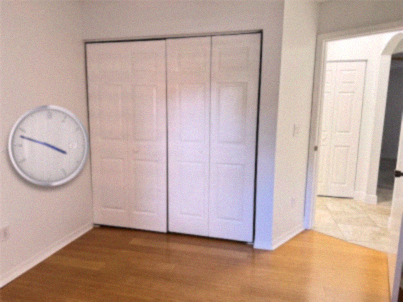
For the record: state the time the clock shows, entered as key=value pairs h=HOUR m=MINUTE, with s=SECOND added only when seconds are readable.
h=3 m=48
